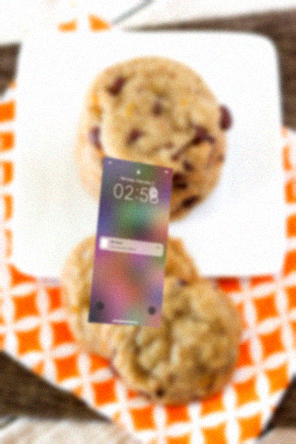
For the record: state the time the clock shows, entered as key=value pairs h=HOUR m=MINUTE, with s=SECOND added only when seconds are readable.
h=2 m=58
